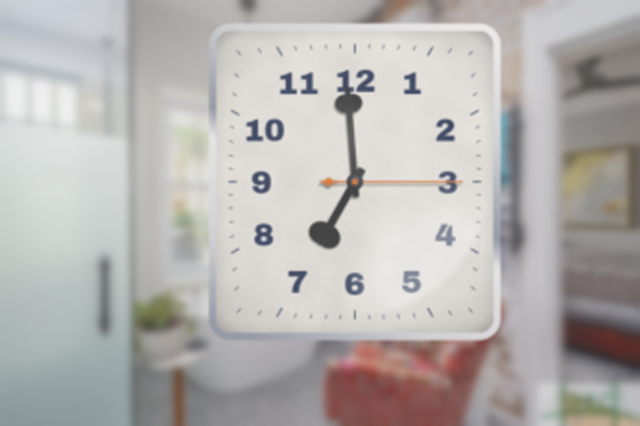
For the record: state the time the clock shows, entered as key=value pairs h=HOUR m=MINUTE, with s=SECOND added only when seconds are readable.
h=6 m=59 s=15
